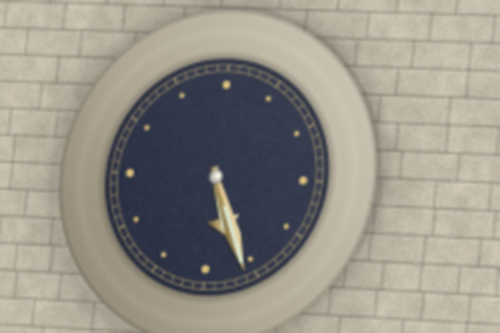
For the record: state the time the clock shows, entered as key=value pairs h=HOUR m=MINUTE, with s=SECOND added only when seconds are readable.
h=5 m=26
